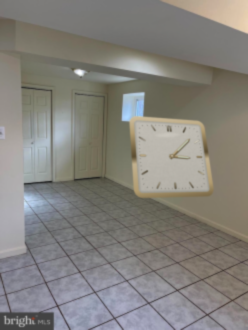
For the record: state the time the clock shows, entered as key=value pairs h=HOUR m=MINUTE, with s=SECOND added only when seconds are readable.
h=3 m=8
